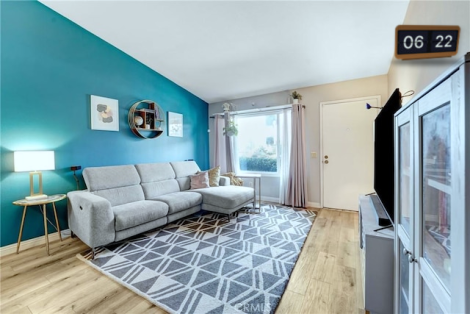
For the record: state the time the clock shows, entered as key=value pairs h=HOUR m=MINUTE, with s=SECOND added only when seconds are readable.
h=6 m=22
